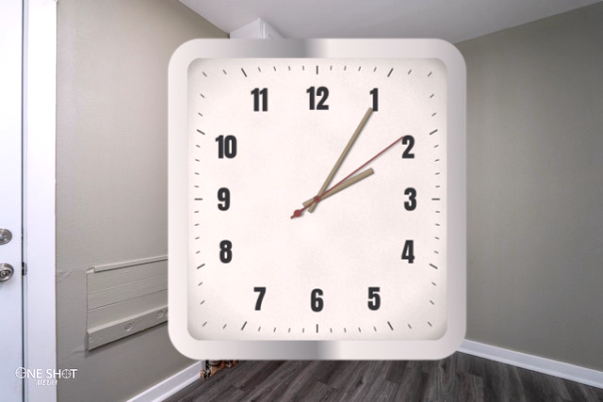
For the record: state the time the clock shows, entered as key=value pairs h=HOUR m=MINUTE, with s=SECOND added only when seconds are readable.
h=2 m=5 s=9
